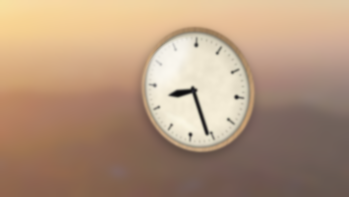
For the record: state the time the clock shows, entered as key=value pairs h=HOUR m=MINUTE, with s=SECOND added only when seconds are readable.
h=8 m=26
